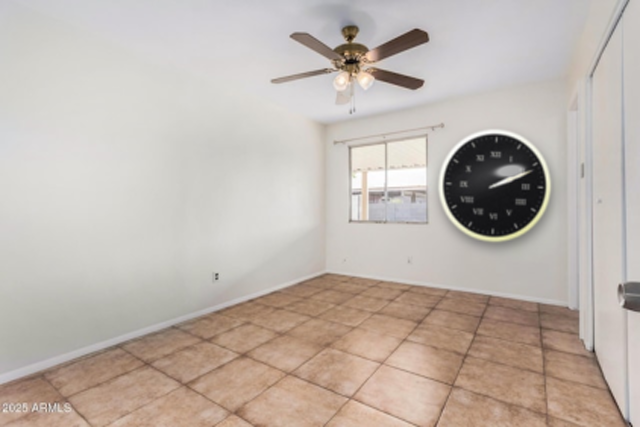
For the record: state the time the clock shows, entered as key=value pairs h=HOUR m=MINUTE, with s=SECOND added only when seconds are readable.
h=2 m=11
